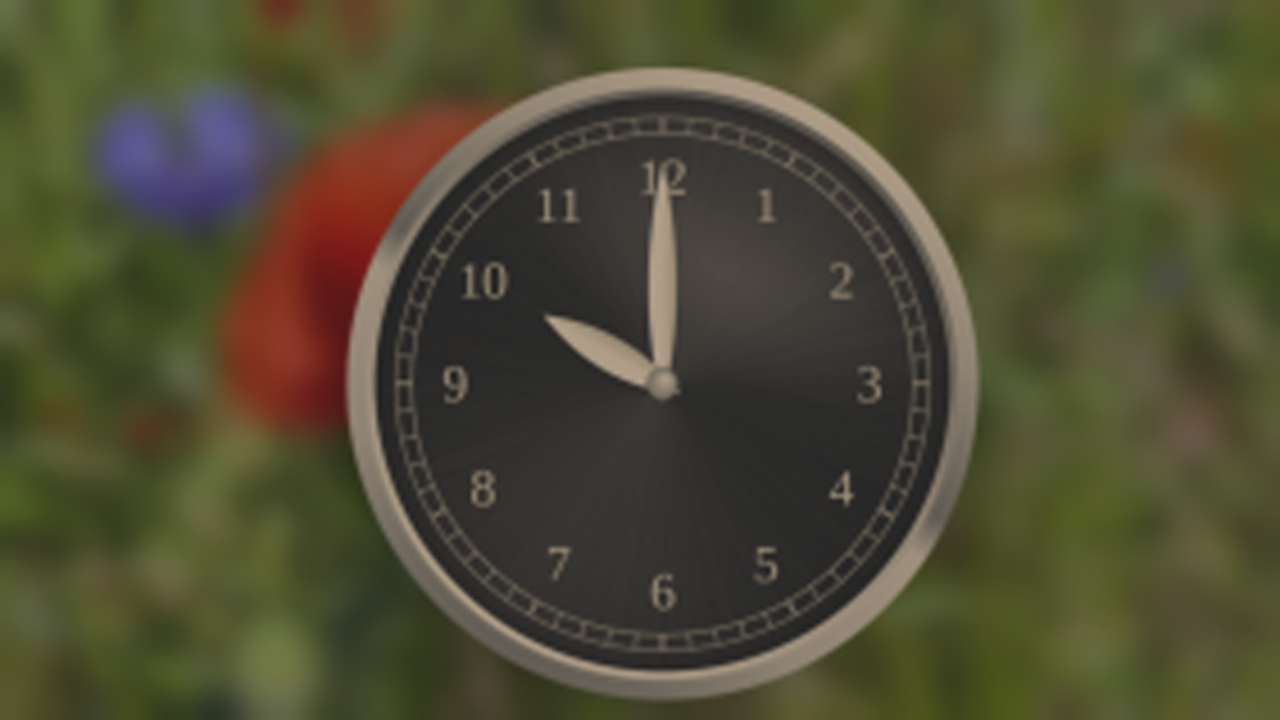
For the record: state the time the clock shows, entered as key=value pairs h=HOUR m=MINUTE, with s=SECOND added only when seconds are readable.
h=10 m=0
